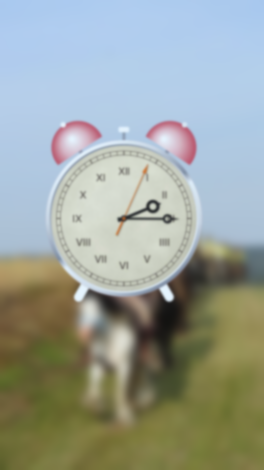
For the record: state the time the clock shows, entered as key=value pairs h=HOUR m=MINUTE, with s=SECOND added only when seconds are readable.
h=2 m=15 s=4
